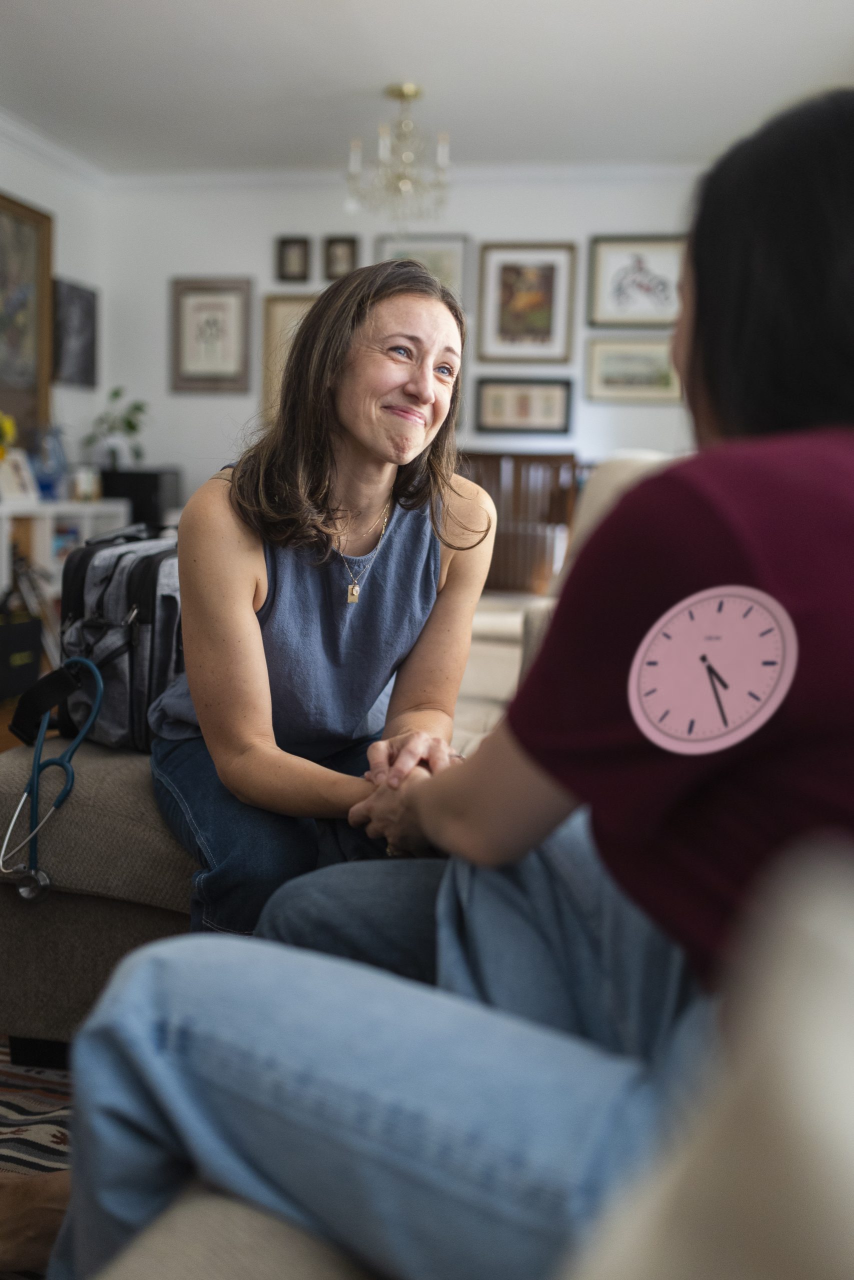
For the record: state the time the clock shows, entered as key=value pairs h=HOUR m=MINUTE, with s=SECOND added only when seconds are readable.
h=4 m=25
